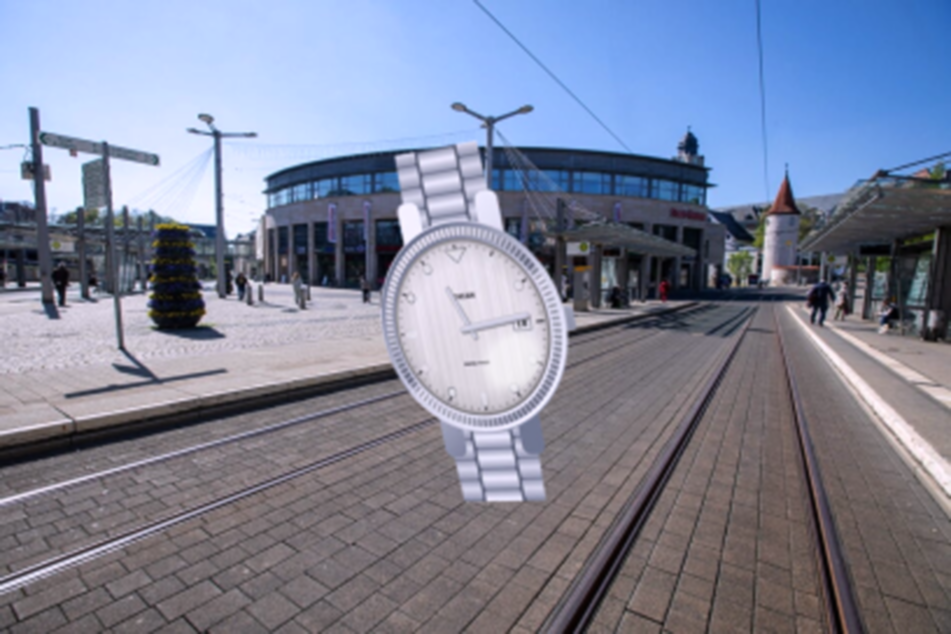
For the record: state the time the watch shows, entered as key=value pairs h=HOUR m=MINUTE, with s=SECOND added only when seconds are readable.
h=11 m=14
